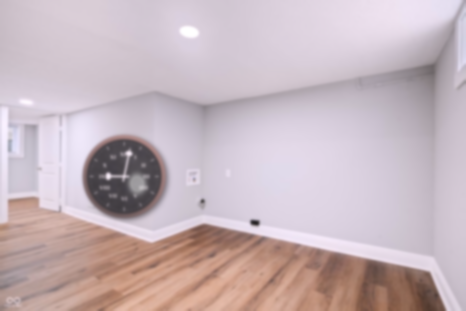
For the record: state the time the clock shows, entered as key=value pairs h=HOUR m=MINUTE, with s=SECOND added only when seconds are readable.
h=9 m=2
